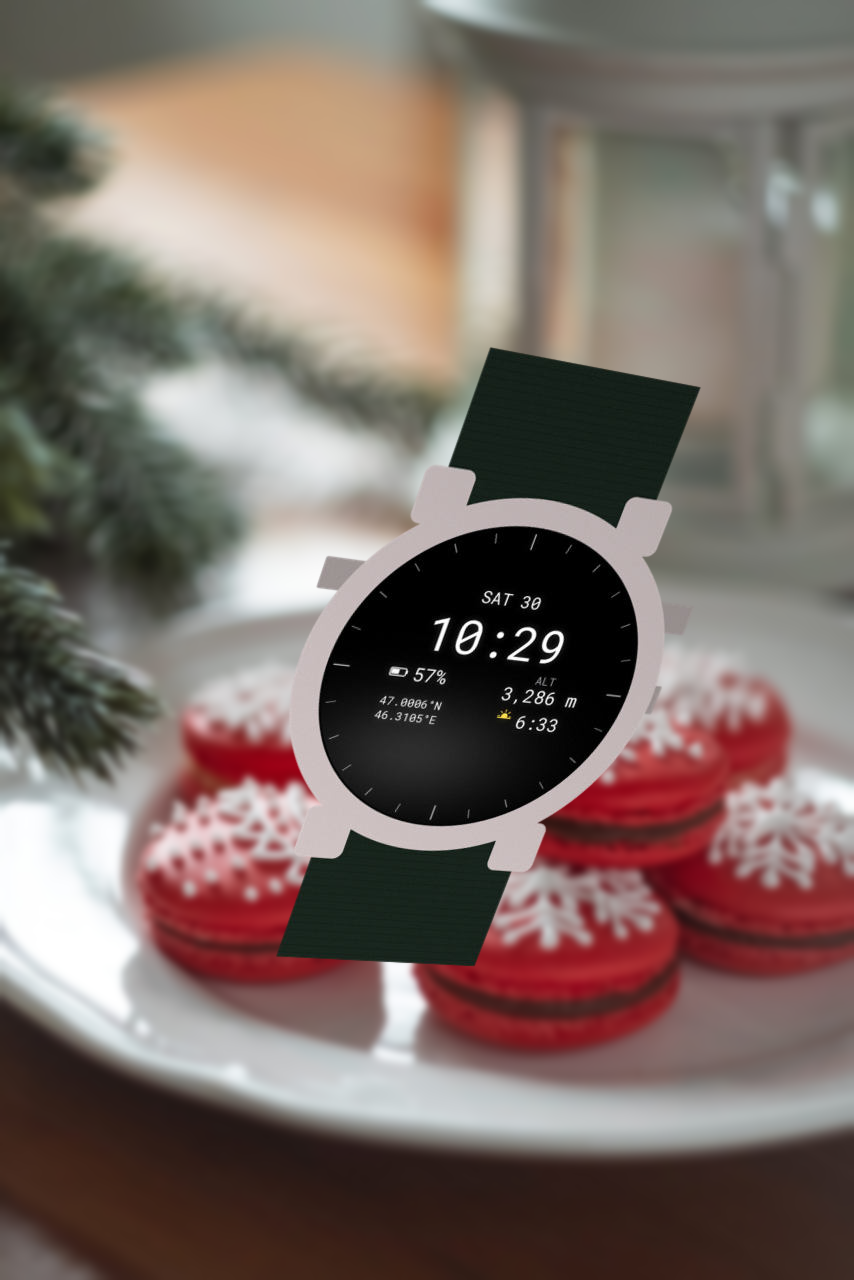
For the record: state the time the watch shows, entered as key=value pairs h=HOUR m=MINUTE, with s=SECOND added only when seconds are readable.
h=10 m=29
